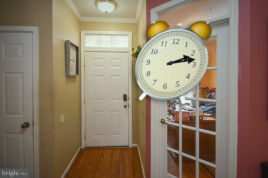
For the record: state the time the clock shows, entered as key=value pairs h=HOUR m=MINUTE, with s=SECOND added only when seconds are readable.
h=2 m=13
